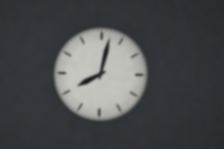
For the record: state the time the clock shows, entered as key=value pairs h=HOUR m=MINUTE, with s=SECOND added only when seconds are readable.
h=8 m=2
